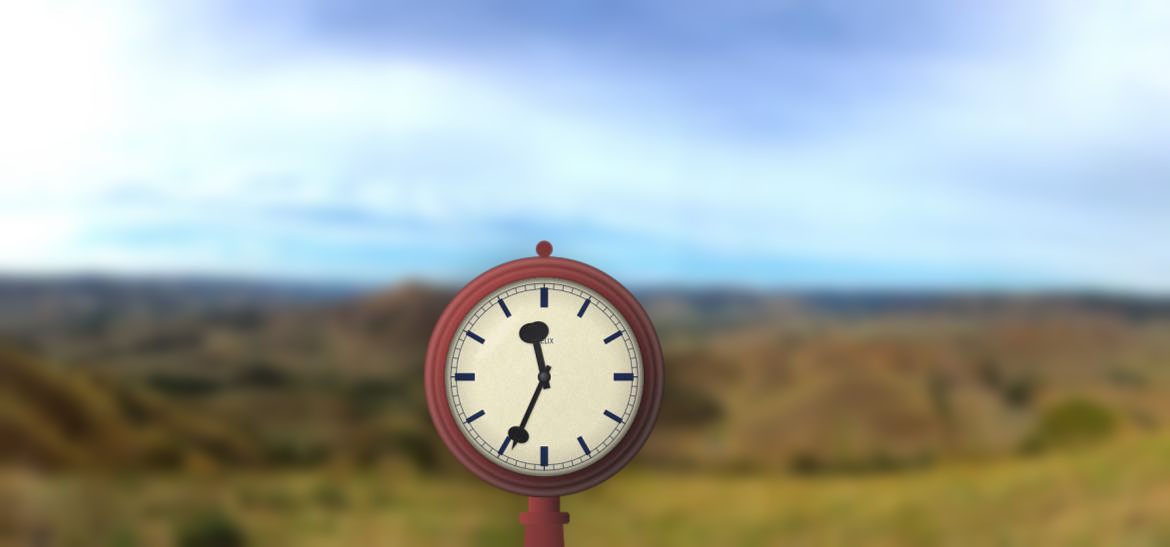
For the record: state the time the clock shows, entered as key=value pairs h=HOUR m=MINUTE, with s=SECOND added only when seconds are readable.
h=11 m=34
